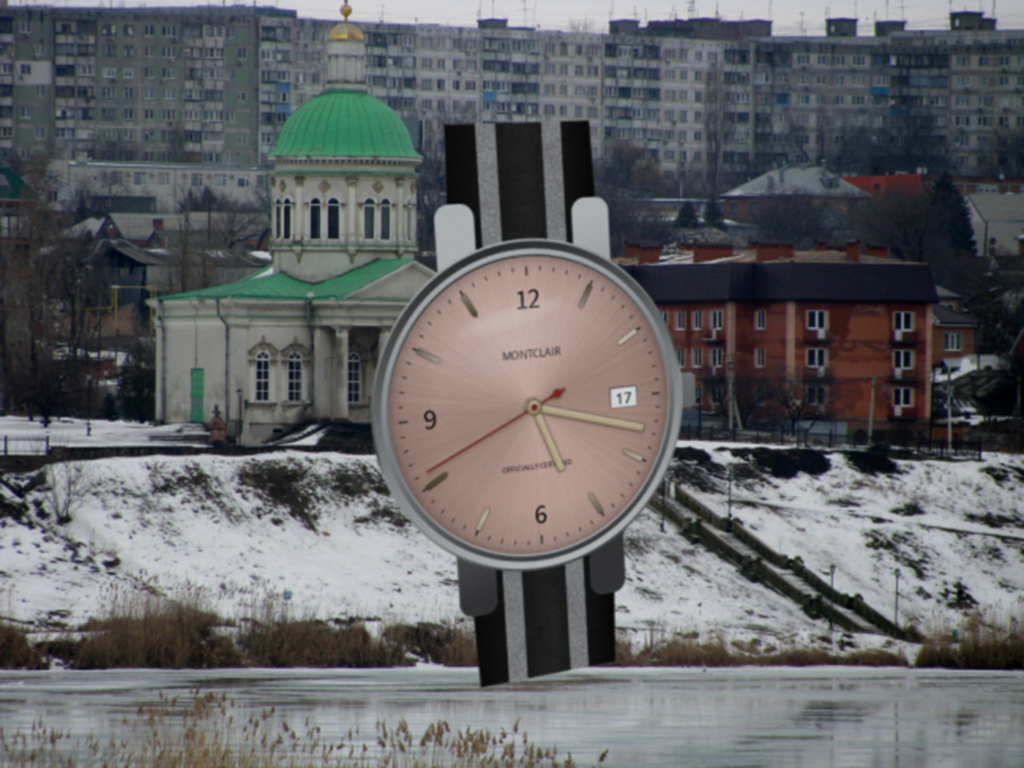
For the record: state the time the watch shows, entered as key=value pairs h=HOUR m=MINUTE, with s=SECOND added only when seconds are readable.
h=5 m=17 s=41
